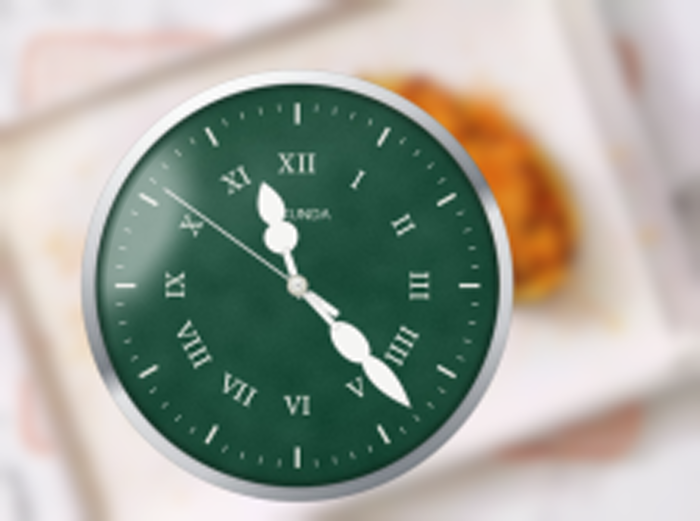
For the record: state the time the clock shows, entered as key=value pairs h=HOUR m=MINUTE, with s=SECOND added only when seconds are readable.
h=11 m=22 s=51
